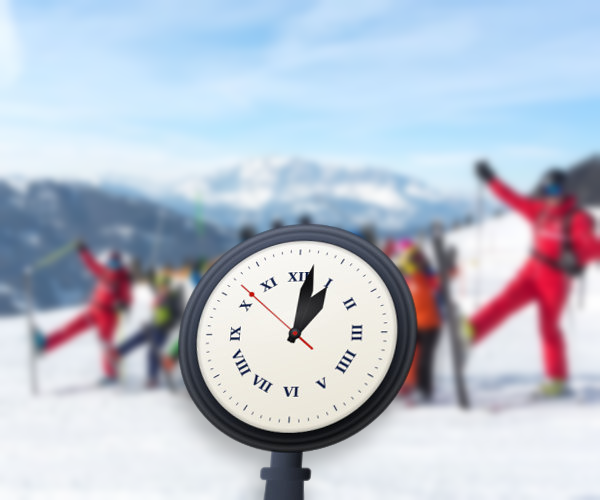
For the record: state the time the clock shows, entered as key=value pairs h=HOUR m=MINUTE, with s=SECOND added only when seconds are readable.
h=1 m=1 s=52
